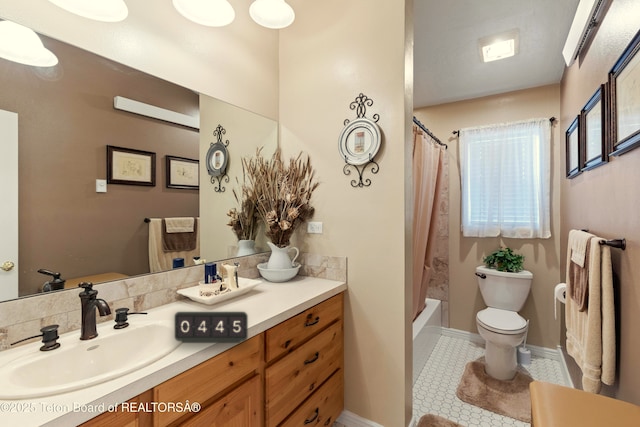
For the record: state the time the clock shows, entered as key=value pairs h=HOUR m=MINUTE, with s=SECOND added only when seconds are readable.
h=4 m=45
